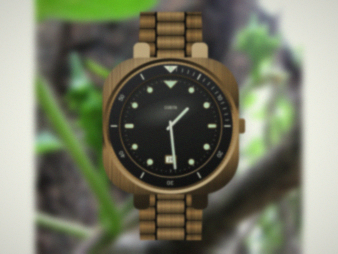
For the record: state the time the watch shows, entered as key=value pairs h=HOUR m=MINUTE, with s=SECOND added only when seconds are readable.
h=1 m=29
